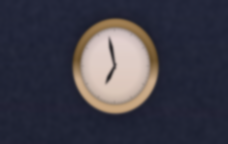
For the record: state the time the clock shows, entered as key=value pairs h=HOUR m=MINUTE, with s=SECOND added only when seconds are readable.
h=6 m=58
